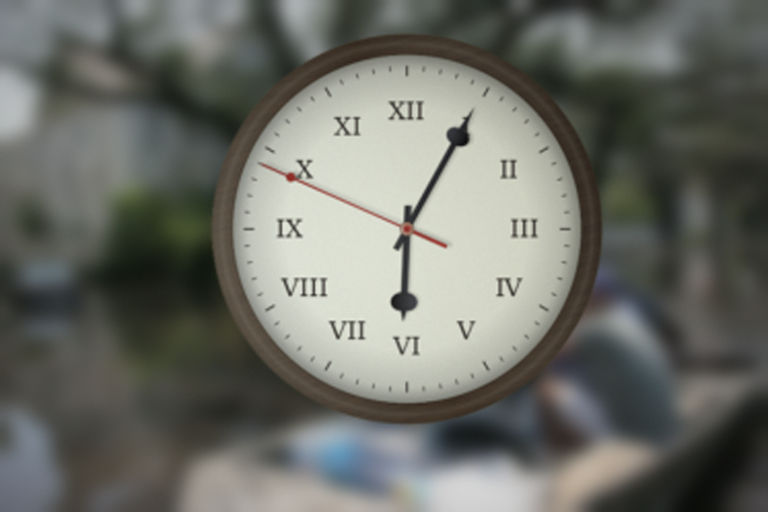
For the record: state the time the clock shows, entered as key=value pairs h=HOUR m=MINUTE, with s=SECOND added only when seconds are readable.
h=6 m=4 s=49
